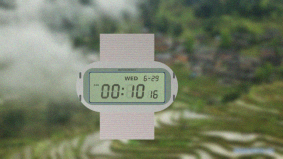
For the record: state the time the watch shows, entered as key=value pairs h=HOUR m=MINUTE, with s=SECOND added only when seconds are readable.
h=0 m=10 s=16
